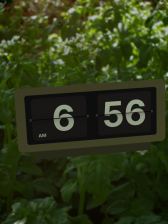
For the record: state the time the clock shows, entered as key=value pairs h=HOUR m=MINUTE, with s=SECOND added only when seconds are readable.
h=6 m=56
